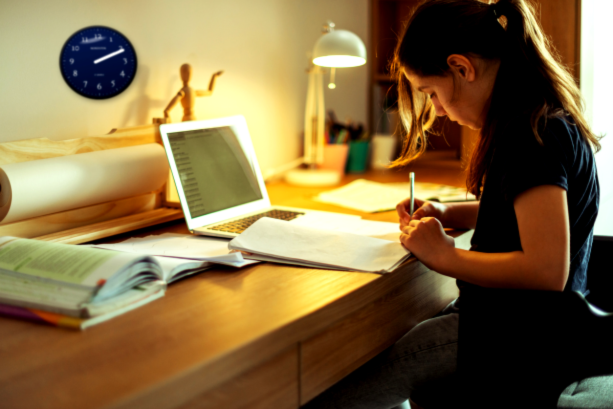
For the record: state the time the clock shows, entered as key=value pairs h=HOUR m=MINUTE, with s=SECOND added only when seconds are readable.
h=2 m=11
